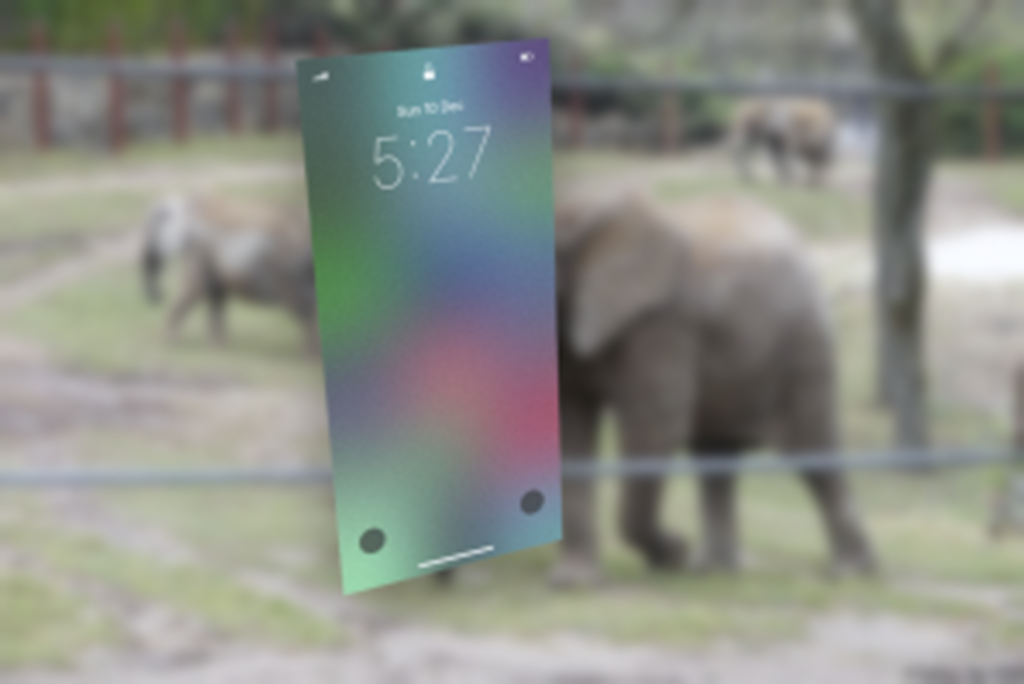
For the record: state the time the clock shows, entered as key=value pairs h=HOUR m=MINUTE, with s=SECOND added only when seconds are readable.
h=5 m=27
